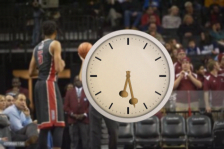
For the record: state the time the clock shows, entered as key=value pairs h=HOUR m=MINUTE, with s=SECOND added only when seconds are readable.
h=6 m=28
